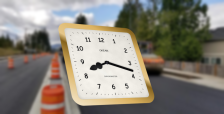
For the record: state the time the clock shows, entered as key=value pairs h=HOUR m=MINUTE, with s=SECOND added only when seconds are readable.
h=8 m=18
